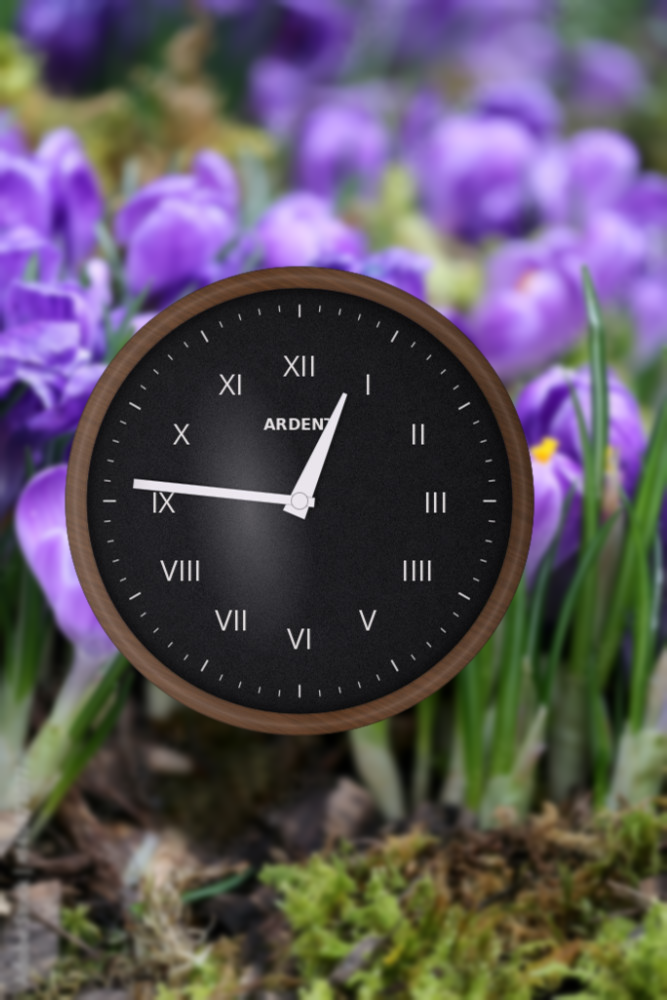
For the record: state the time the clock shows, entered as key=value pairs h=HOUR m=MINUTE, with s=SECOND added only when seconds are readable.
h=12 m=46
